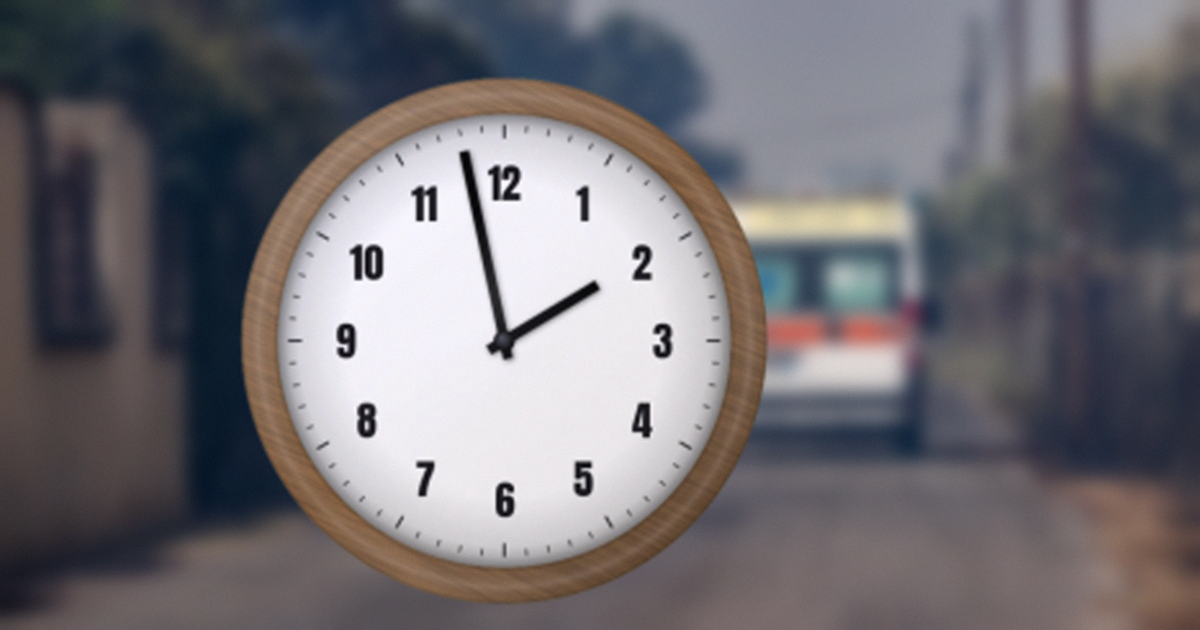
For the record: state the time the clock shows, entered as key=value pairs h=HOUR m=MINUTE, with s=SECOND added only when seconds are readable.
h=1 m=58
